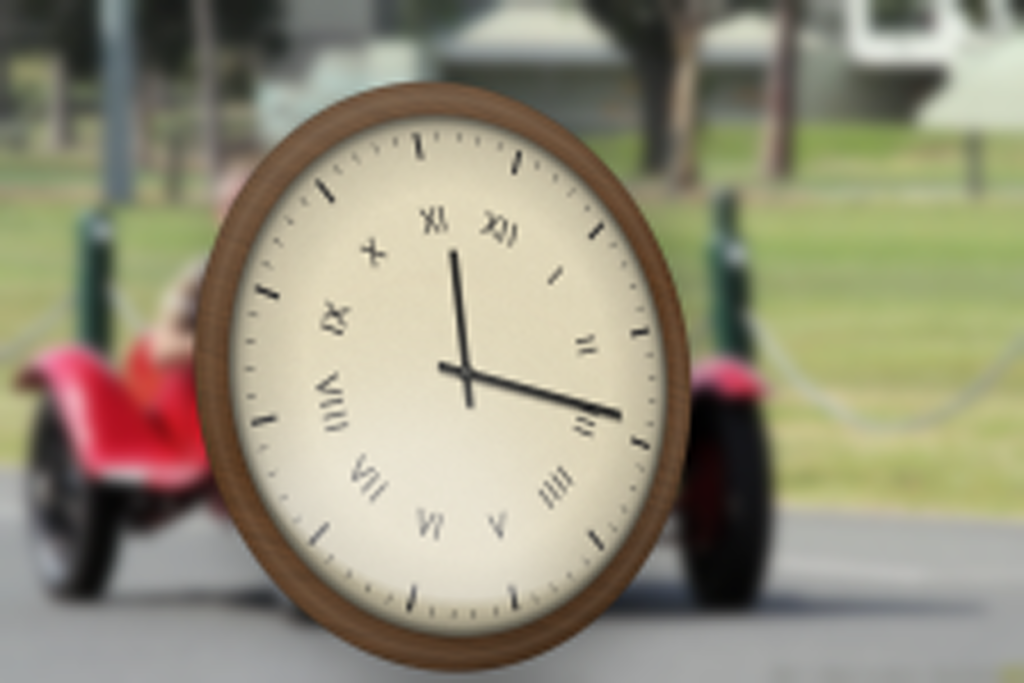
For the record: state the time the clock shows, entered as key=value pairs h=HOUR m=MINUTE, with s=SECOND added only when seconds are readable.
h=11 m=14
